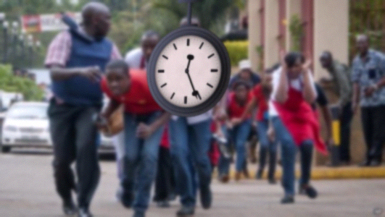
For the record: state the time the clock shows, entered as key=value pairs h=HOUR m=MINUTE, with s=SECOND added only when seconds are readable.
h=12 m=26
